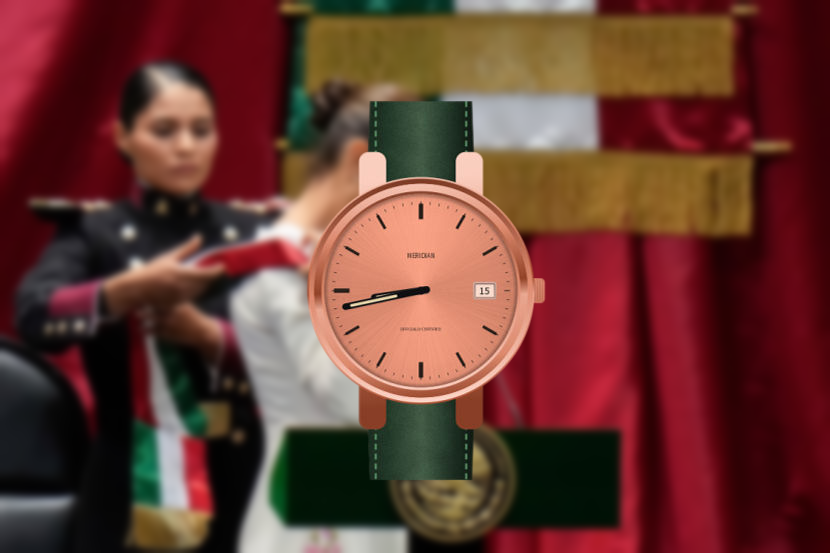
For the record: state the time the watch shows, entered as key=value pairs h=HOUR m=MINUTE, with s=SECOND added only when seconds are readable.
h=8 m=43
